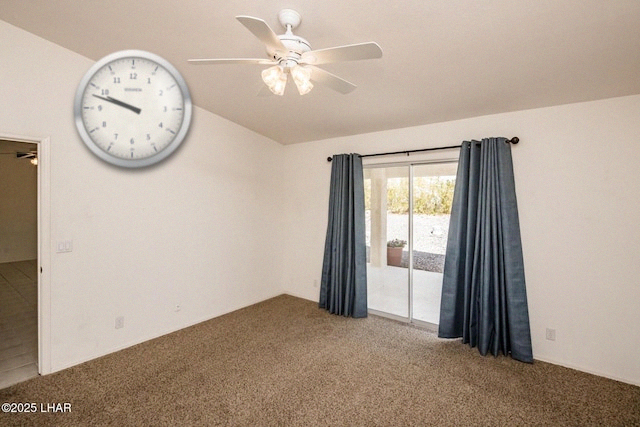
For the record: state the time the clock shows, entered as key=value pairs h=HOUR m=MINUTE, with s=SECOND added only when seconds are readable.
h=9 m=48
